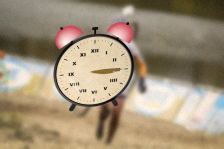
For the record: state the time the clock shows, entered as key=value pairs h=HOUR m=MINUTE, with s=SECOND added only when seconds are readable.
h=3 m=15
